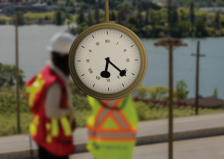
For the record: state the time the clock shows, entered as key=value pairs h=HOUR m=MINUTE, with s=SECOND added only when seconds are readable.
h=6 m=22
